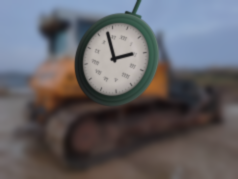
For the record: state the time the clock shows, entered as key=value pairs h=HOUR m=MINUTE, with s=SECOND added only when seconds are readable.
h=1 m=53
